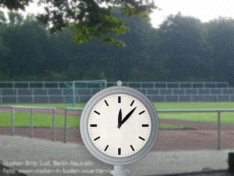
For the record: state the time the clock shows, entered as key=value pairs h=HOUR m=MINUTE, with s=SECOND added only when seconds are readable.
h=12 m=7
